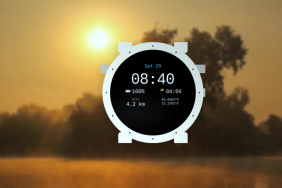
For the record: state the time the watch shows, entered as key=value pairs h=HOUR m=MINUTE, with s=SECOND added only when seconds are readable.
h=8 m=40
